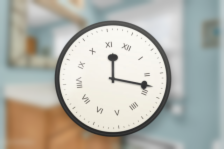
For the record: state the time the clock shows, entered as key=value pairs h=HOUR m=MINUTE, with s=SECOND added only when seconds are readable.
h=11 m=13
